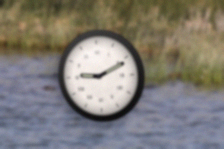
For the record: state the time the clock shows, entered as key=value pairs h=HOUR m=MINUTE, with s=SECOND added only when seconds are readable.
h=9 m=11
